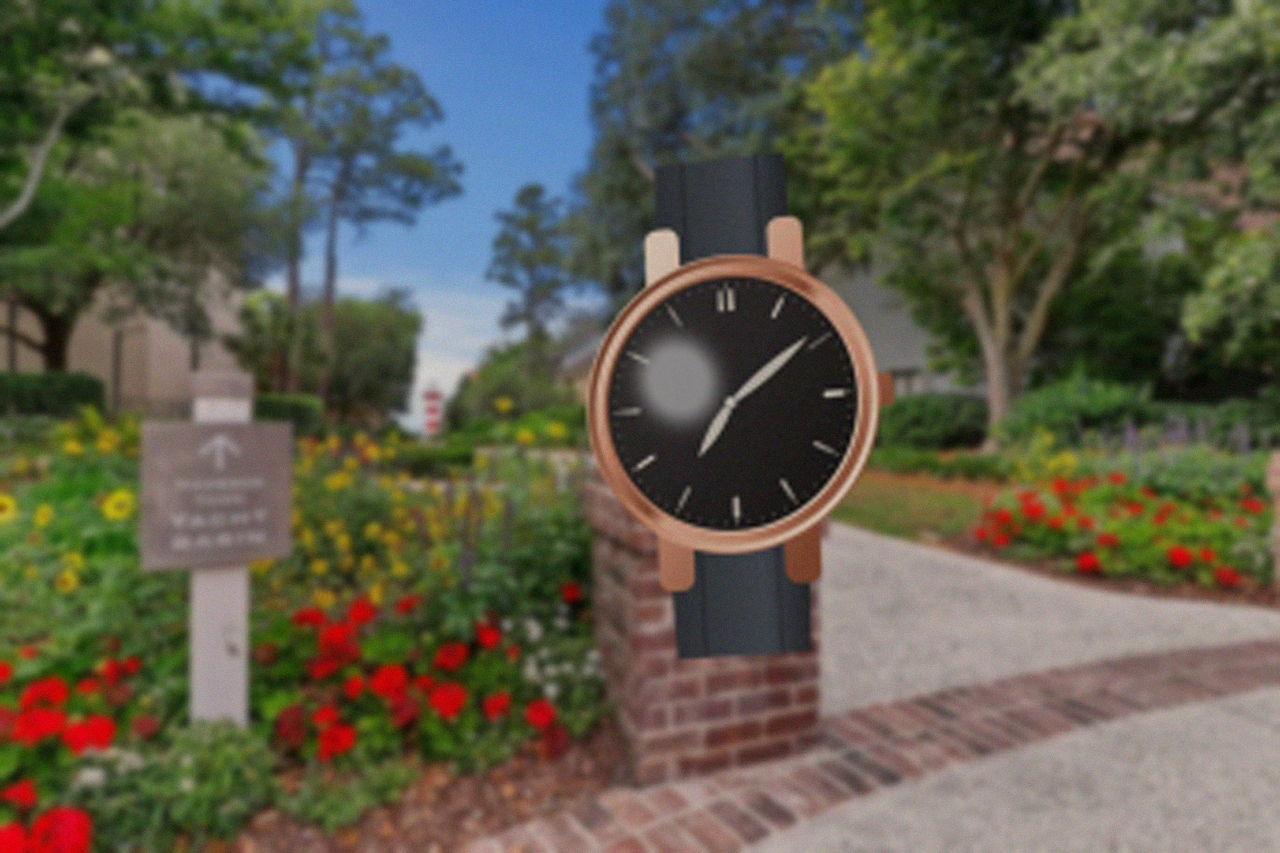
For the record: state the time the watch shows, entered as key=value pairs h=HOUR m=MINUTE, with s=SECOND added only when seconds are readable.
h=7 m=9
